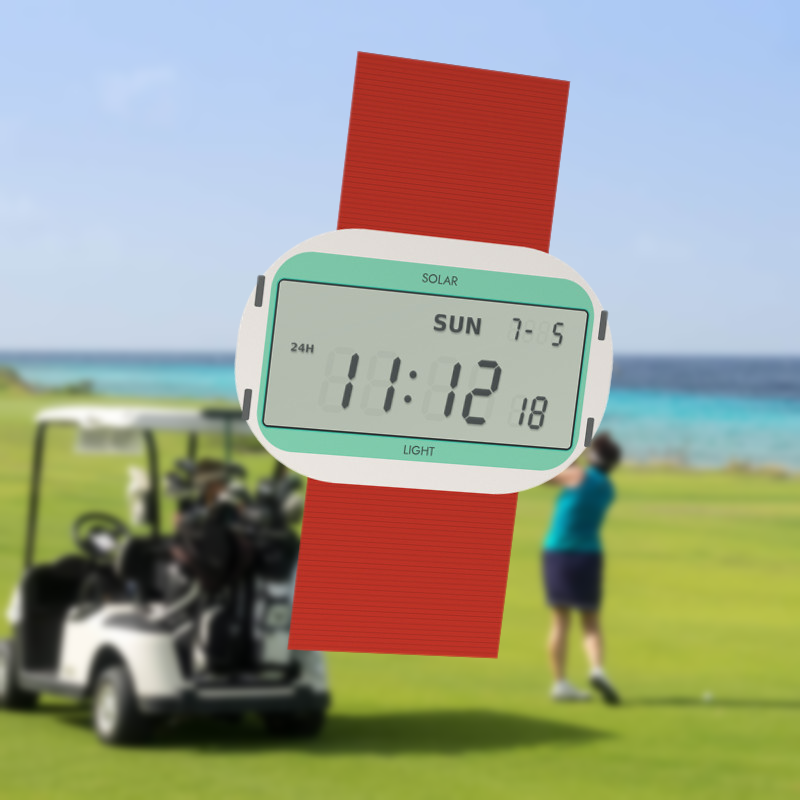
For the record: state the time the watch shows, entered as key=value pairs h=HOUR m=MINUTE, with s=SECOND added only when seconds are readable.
h=11 m=12 s=18
